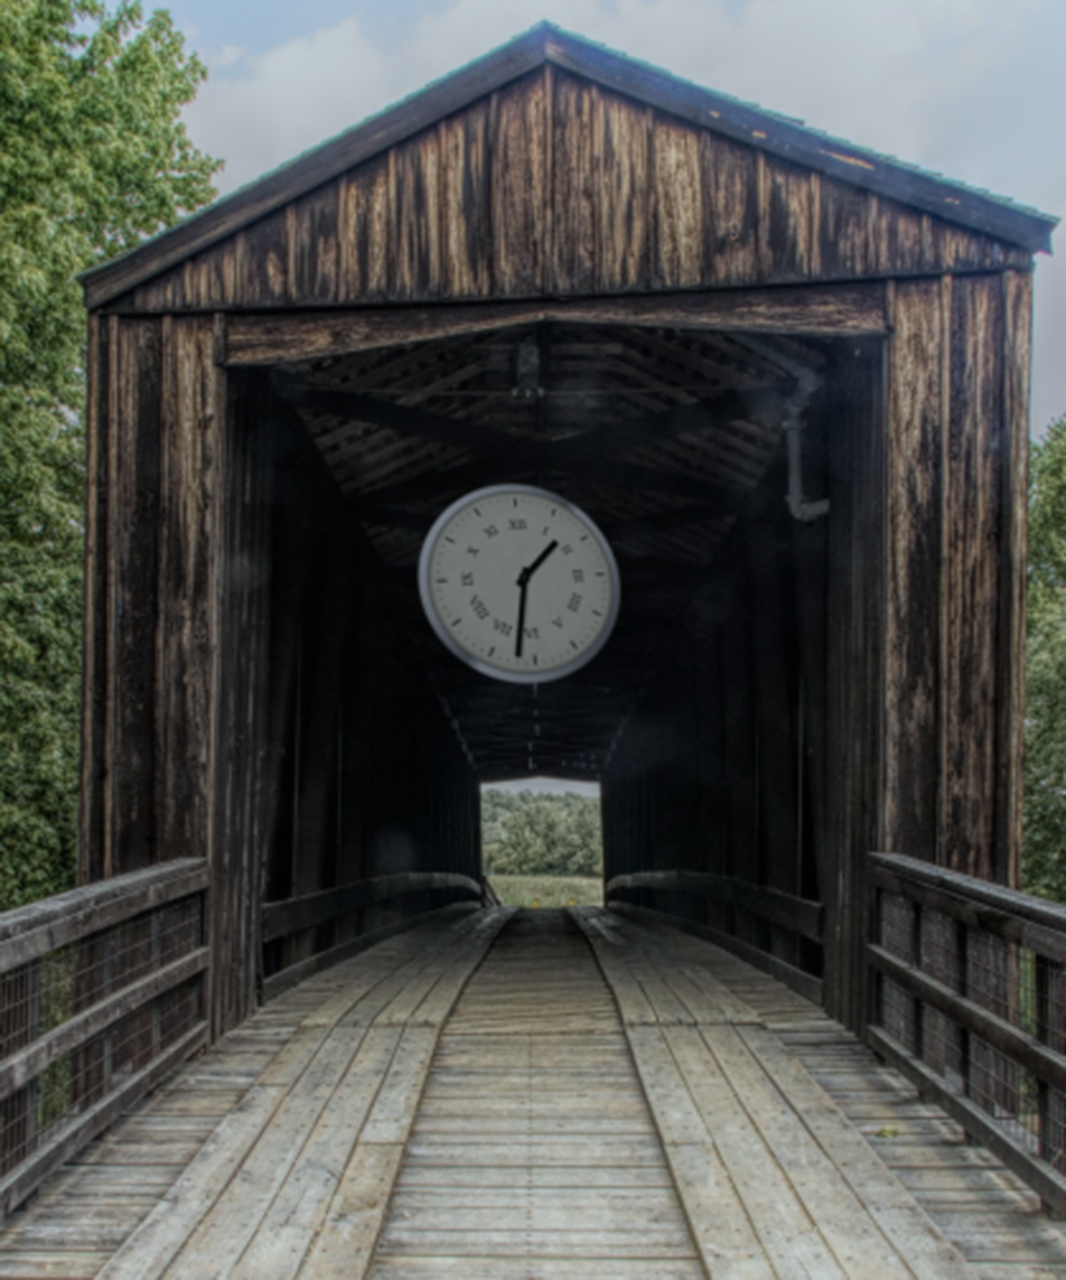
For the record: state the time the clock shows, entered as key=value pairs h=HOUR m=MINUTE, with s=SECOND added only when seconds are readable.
h=1 m=32
